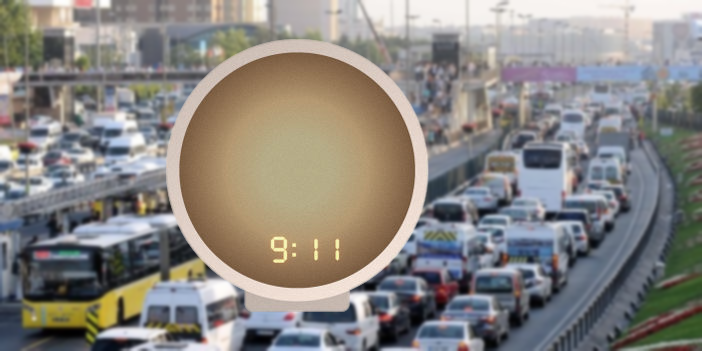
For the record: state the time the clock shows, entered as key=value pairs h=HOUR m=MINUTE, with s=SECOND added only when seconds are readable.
h=9 m=11
